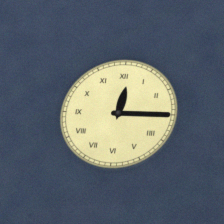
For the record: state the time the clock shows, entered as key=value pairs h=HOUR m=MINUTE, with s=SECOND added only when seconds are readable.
h=12 m=15
